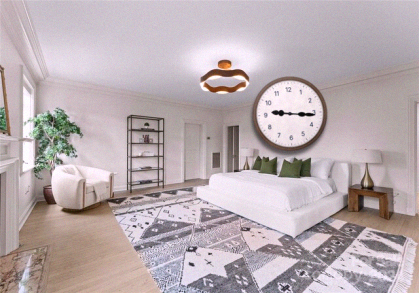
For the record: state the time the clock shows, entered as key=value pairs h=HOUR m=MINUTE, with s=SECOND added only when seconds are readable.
h=9 m=16
